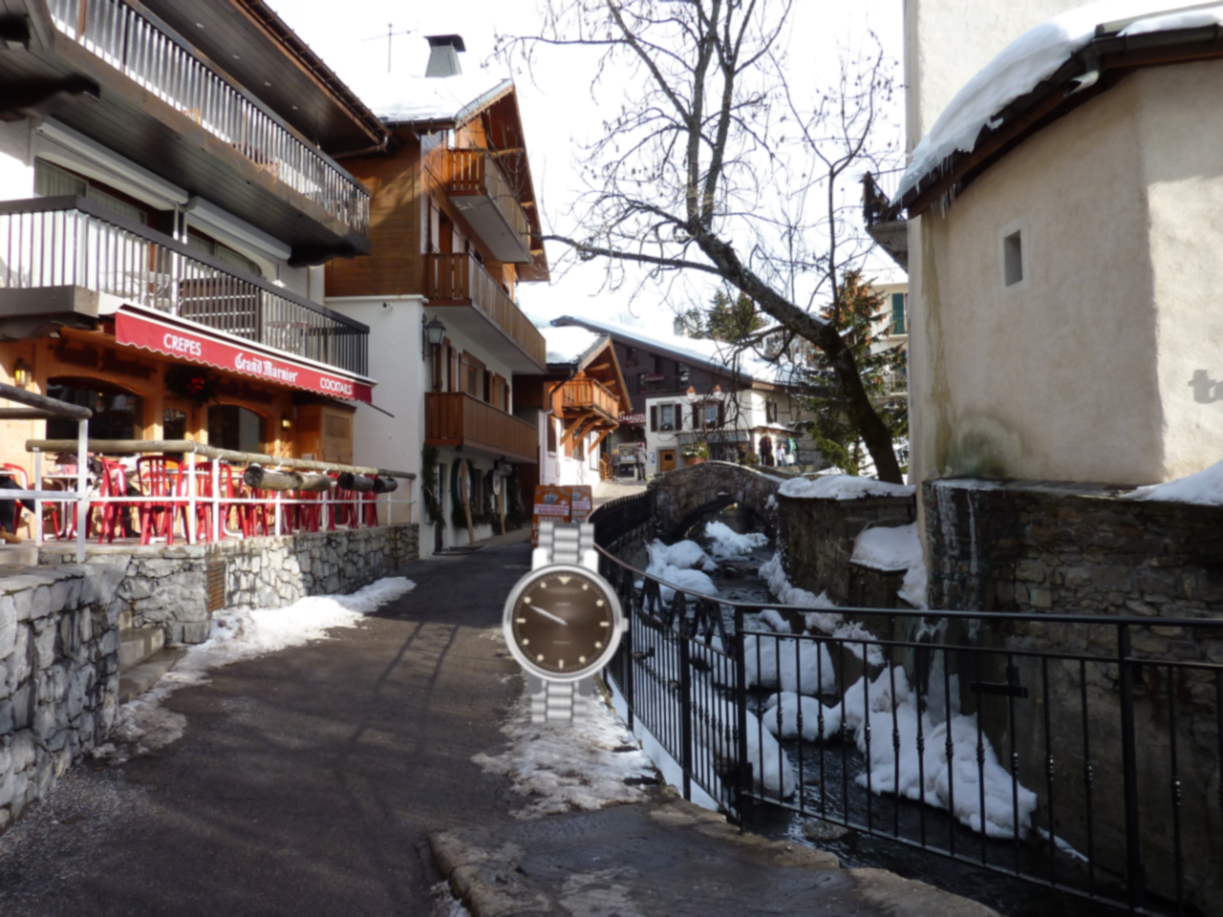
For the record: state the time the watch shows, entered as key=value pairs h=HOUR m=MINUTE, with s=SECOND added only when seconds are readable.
h=9 m=49
